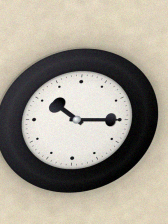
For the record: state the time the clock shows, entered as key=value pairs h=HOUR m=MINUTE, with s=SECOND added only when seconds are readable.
h=10 m=15
